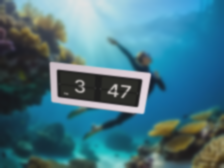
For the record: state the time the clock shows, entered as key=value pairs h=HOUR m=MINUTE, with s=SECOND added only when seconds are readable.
h=3 m=47
